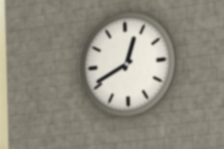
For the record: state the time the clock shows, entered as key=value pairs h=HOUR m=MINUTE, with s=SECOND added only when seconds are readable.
h=12 m=41
